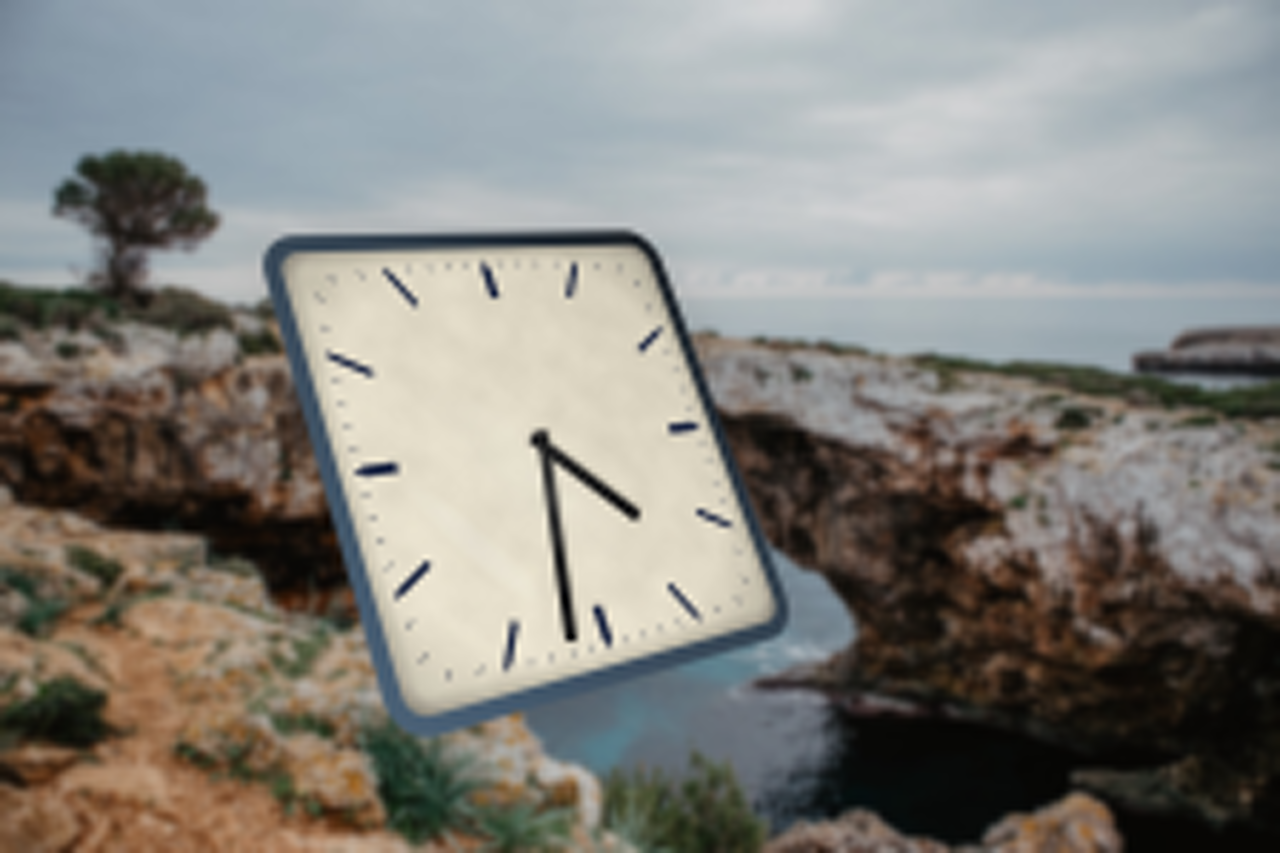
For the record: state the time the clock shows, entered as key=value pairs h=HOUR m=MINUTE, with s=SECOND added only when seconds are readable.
h=4 m=32
